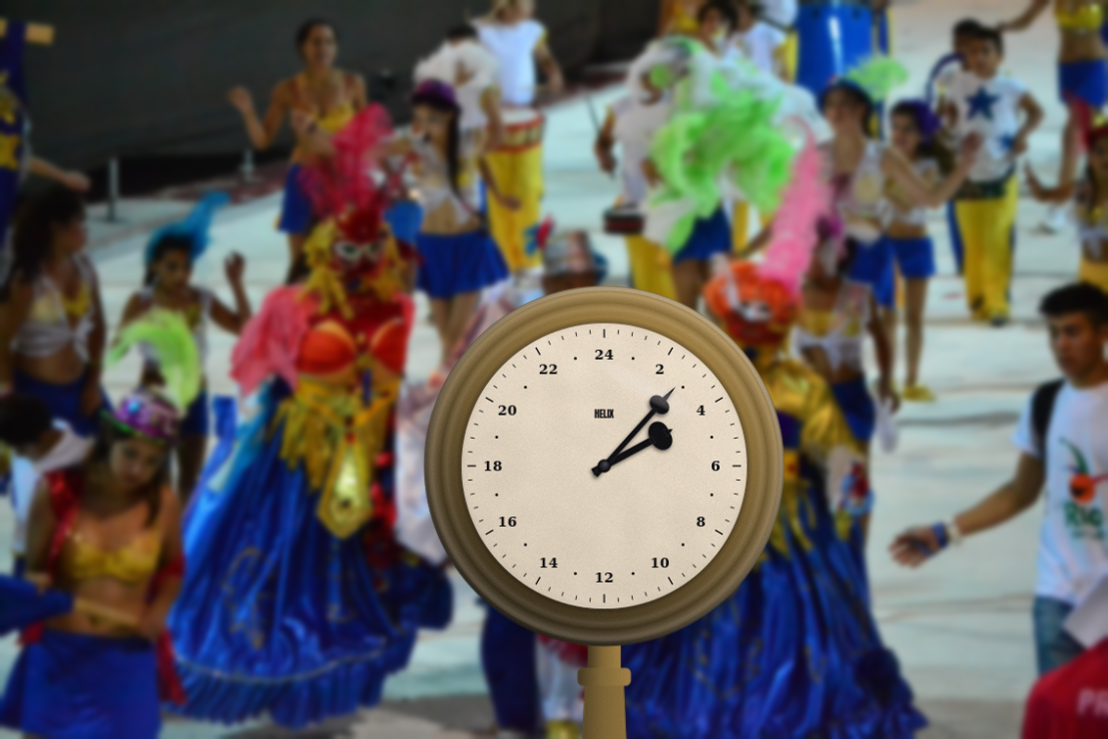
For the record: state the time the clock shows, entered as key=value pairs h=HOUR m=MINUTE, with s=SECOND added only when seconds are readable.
h=4 m=7
